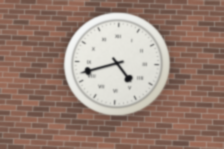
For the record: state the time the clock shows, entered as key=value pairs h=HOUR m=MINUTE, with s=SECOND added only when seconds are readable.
h=4 m=42
